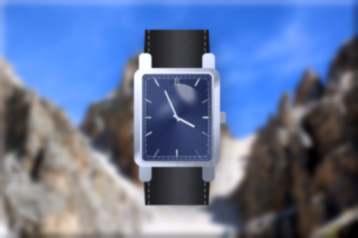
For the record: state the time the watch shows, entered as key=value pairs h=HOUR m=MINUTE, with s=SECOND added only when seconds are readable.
h=3 m=56
